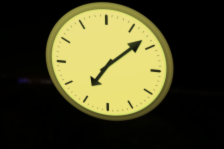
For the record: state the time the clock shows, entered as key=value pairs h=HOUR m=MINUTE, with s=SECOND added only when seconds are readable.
h=7 m=8
